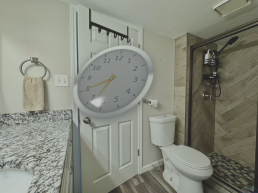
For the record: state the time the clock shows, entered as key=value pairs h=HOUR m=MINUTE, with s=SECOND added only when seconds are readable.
h=6 m=40
